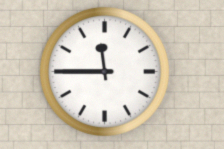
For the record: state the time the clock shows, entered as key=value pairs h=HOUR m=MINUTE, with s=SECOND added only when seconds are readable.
h=11 m=45
